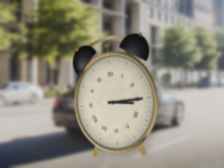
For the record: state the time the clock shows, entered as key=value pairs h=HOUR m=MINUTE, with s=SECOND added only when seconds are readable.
h=3 m=15
